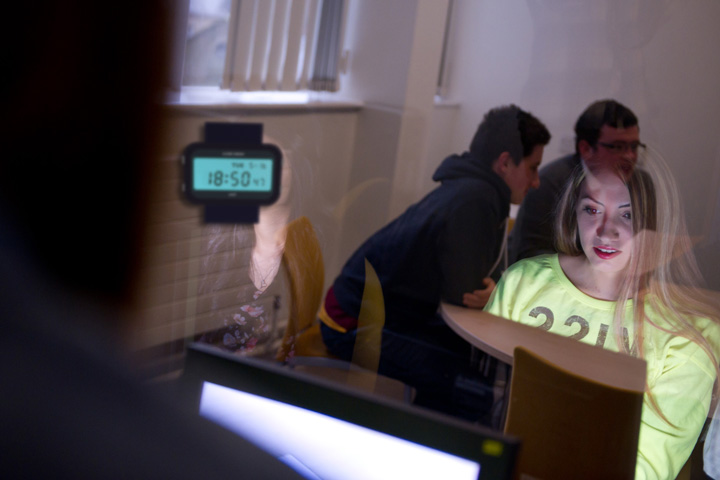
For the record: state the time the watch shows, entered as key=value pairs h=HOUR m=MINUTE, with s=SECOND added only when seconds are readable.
h=18 m=50
